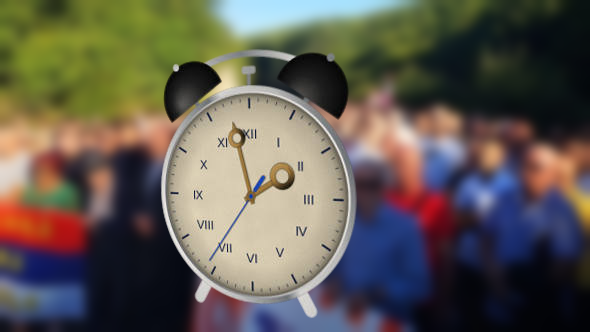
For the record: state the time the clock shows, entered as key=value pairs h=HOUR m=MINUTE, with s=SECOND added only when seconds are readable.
h=1 m=57 s=36
